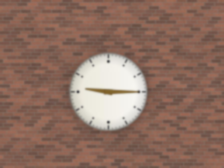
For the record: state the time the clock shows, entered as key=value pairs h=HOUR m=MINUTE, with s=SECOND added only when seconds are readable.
h=9 m=15
